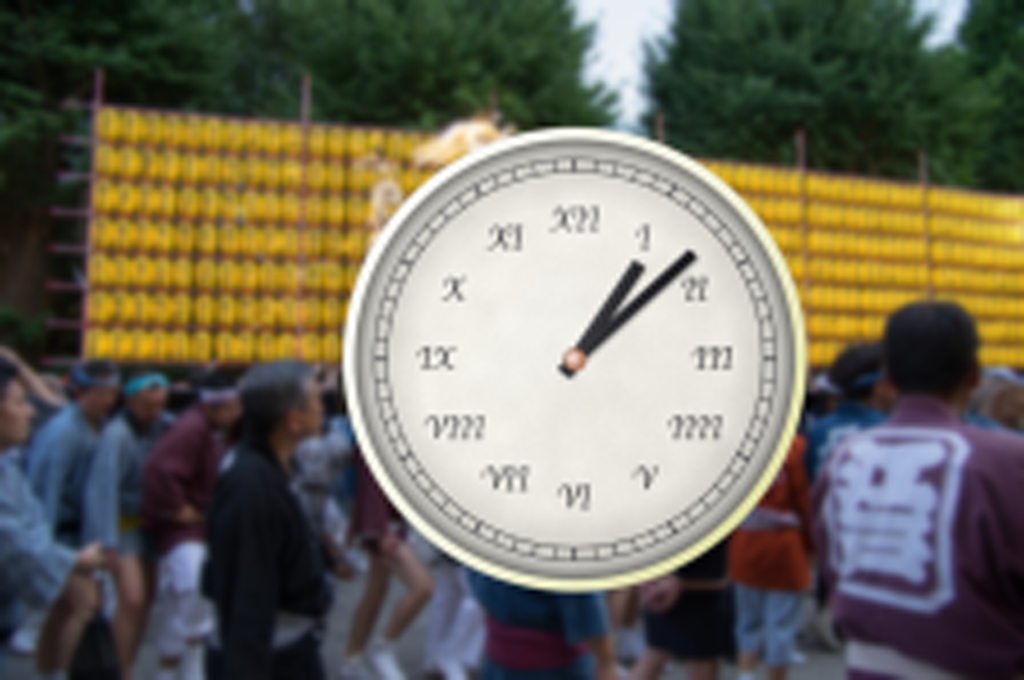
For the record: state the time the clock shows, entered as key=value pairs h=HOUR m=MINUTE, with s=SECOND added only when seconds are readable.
h=1 m=8
